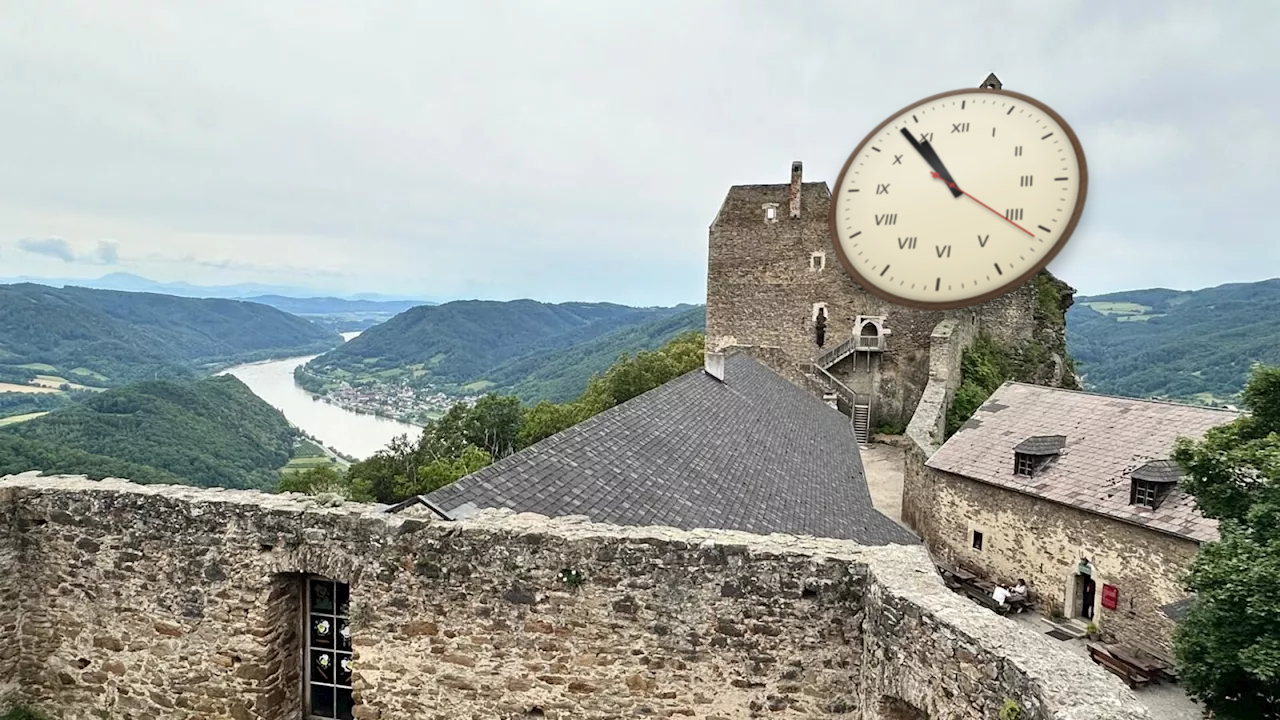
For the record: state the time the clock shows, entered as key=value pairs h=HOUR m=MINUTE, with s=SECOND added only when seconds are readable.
h=10 m=53 s=21
